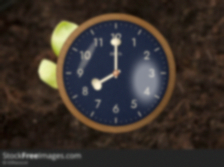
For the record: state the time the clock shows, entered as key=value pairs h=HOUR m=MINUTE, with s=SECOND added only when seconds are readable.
h=8 m=0
